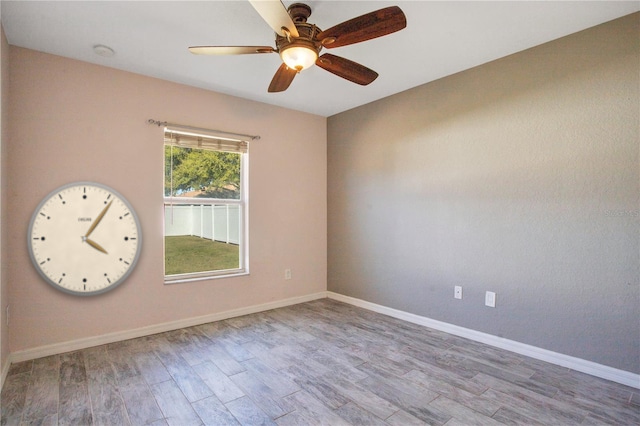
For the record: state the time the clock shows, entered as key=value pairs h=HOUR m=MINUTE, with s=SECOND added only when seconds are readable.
h=4 m=6
